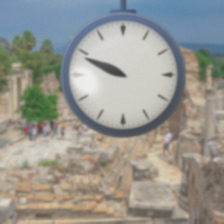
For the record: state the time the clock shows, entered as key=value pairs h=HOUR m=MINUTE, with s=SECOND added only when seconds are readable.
h=9 m=49
